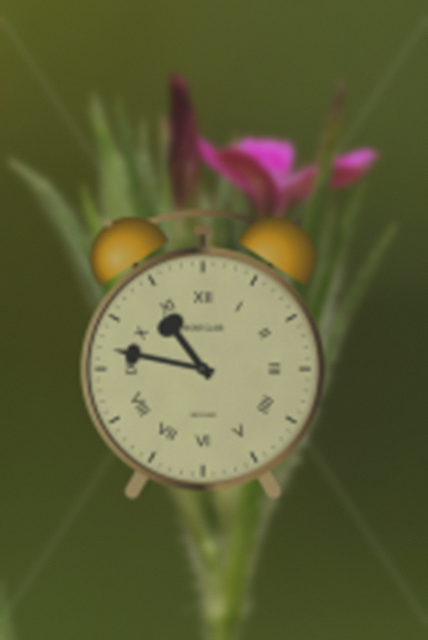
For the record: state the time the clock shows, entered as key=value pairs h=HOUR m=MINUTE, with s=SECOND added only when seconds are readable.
h=10 m=47
